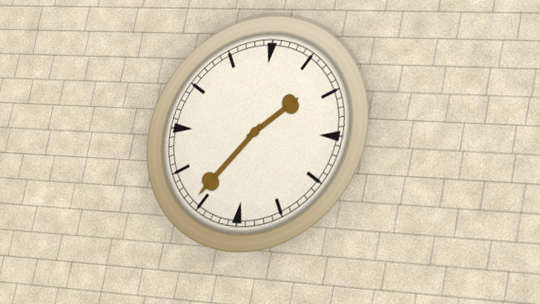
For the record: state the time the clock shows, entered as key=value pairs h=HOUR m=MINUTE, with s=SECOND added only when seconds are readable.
h=1 m=36
